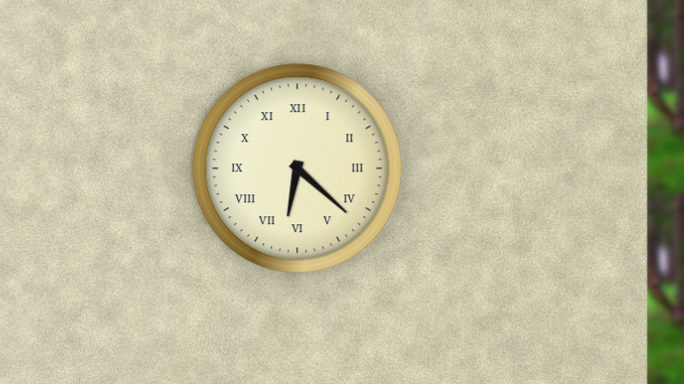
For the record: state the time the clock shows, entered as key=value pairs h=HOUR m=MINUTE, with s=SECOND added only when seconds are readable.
h=6 m=22
